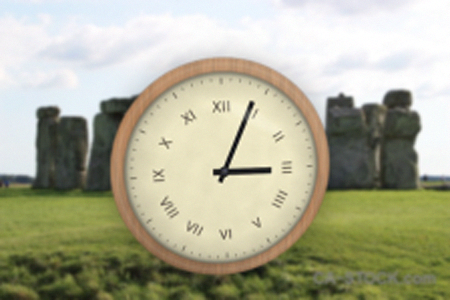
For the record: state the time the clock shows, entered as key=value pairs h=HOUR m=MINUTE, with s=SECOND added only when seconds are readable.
h=3 m=4
